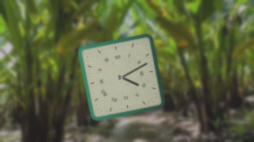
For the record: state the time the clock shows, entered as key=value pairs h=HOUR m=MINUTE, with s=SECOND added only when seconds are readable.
h=4 m=12
